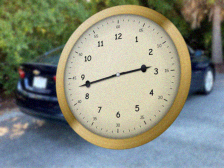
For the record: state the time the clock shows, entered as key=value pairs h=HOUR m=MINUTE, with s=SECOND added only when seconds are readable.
h=2 m=43
